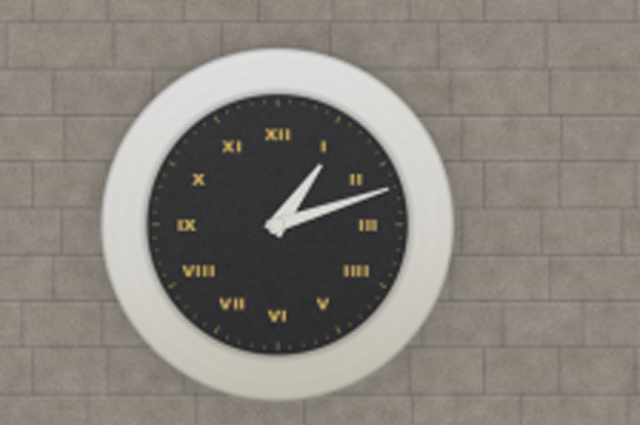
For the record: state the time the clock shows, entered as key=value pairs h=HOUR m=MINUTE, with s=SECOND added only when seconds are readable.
h=1 m=12
